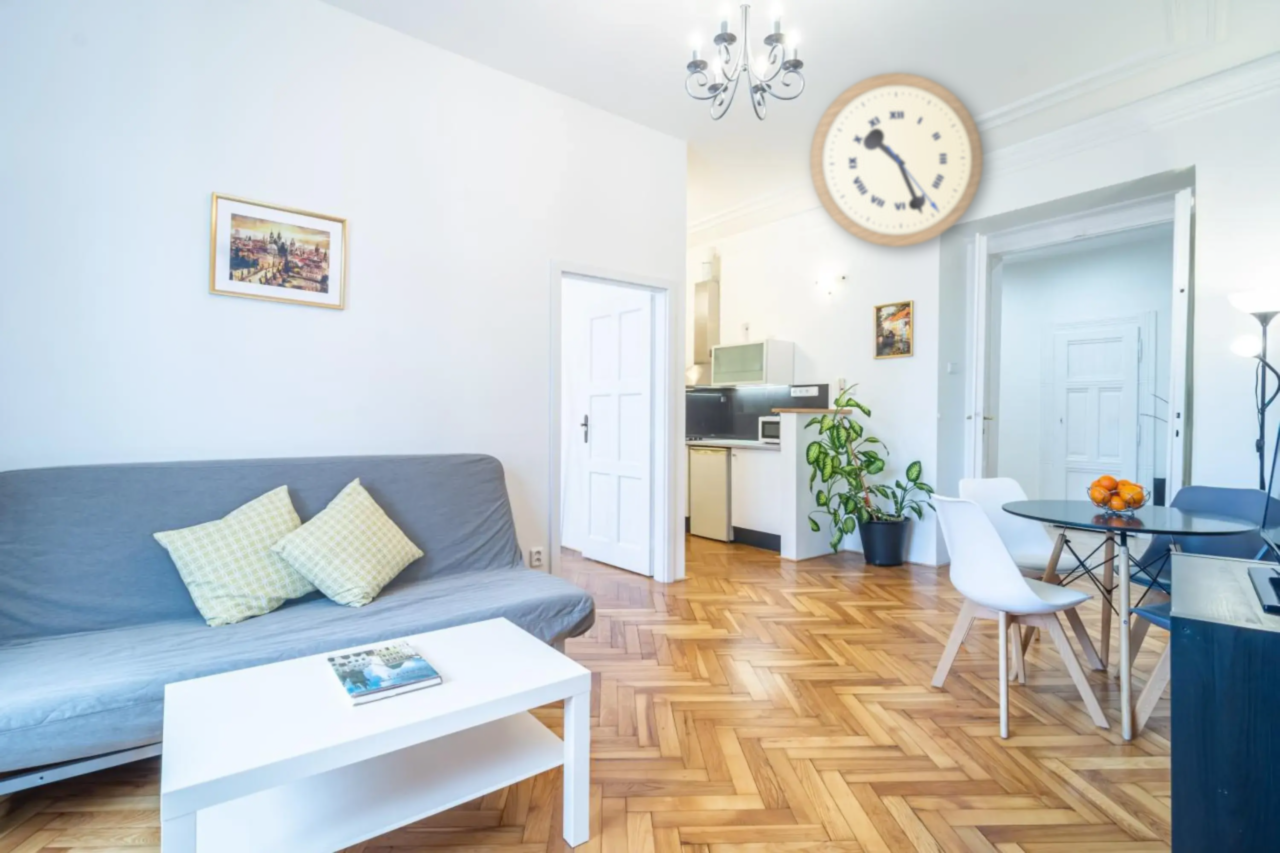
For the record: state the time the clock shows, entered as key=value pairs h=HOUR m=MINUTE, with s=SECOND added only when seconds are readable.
h=10 m=26 s=24
